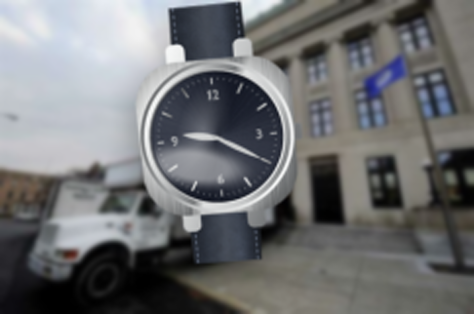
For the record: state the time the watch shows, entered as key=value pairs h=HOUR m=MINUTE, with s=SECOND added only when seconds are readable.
h=9 m=20
